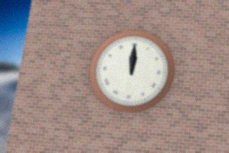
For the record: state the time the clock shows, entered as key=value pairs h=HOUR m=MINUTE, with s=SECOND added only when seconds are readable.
h=12 m=0
